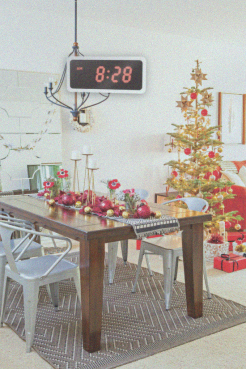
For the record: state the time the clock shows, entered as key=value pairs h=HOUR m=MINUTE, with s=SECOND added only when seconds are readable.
h=8 m=28
